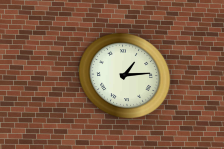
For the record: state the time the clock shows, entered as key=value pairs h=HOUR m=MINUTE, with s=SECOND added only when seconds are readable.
h=1 m=14
